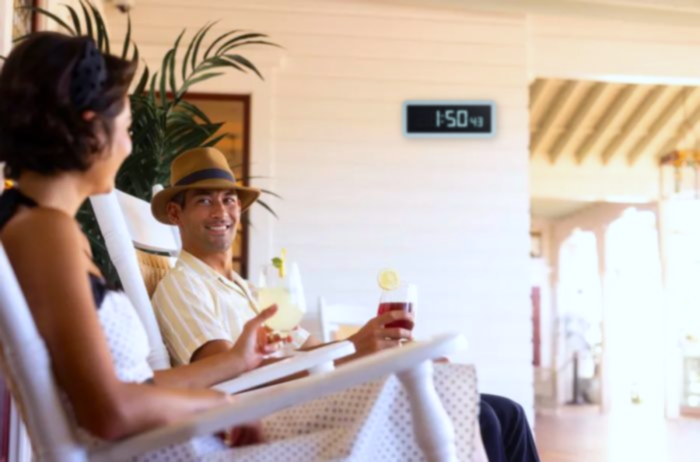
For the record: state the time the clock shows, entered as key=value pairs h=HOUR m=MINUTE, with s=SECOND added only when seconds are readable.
h=1 m=50
